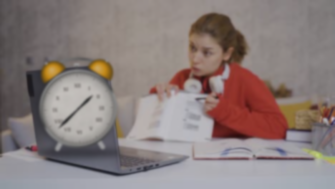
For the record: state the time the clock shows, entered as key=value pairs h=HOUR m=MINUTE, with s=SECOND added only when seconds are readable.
h=1 m=38
